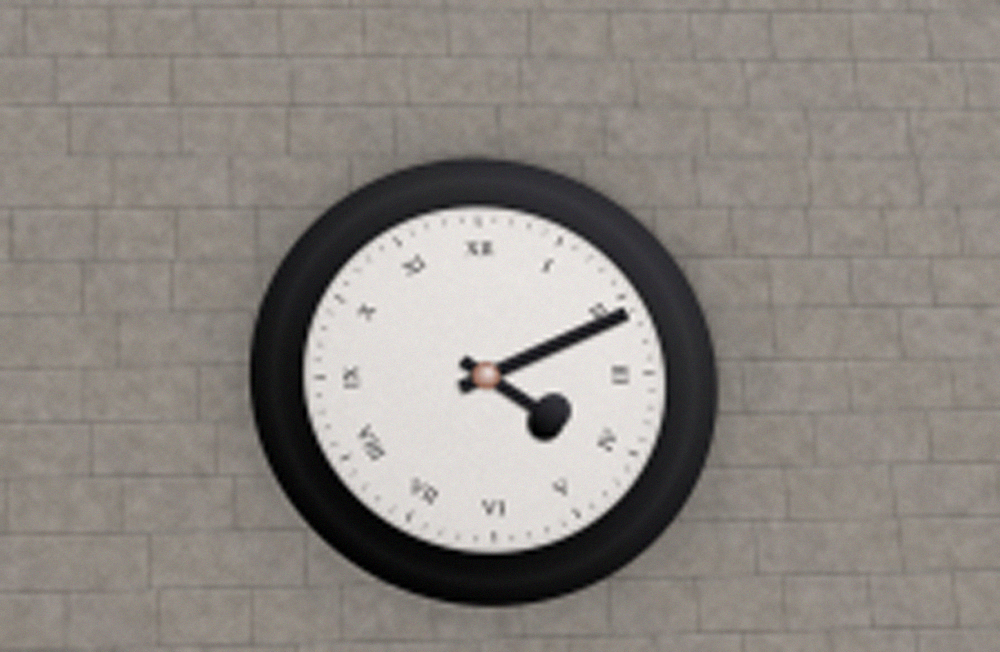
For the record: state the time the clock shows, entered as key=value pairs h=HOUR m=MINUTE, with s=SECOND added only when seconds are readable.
h=4 m=11
